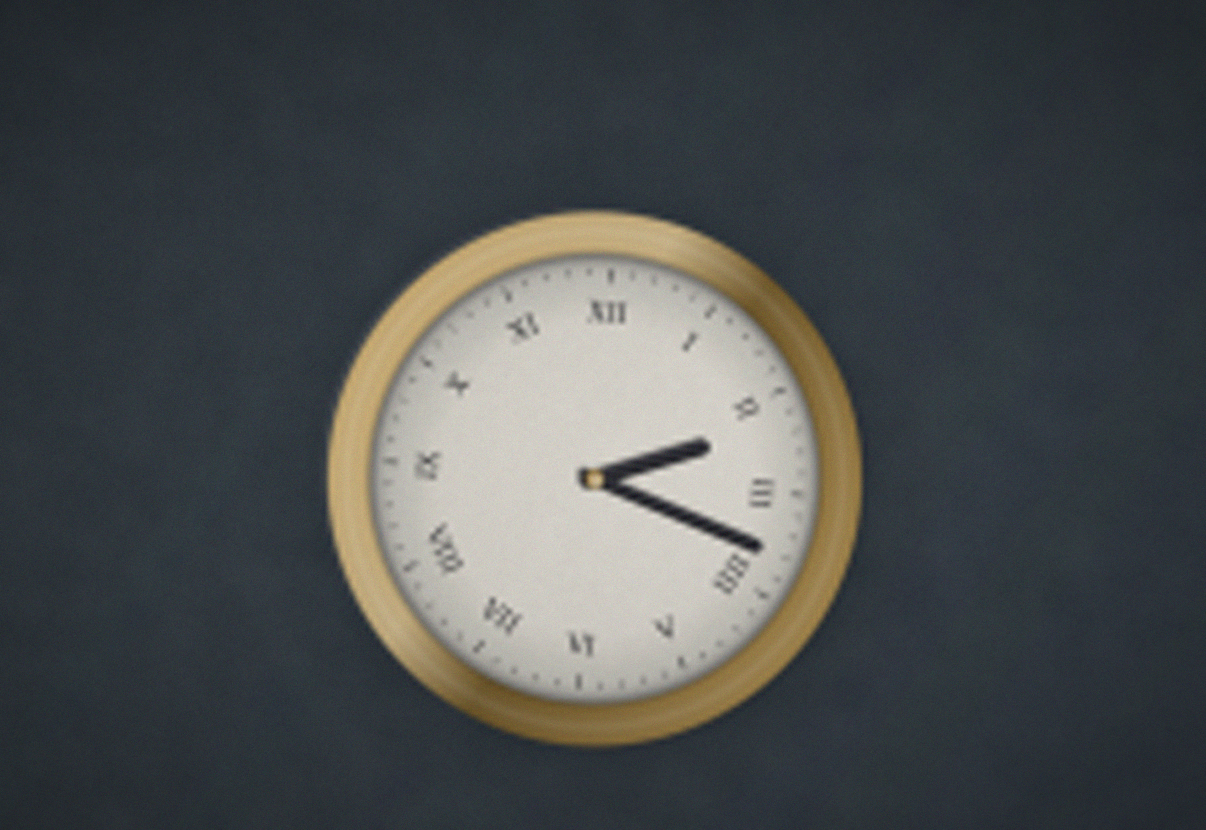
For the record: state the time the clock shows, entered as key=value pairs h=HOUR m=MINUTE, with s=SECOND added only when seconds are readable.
h=2 m=18
